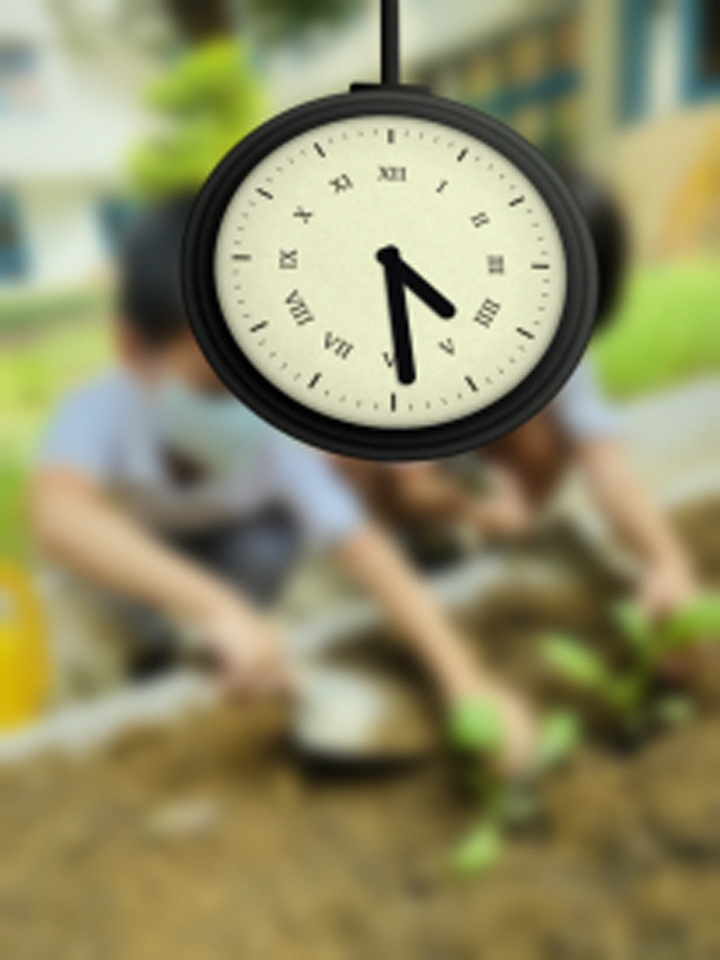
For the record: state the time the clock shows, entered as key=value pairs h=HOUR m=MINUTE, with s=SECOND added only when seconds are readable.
h=4 m=29
